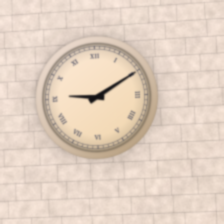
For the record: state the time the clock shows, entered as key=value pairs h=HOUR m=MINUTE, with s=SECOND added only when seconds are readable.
h=9 m=10
